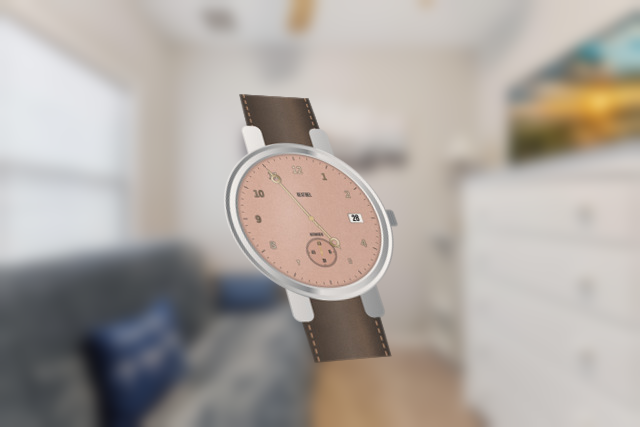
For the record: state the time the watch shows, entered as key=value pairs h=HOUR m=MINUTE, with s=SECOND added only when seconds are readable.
h=4 m=55
